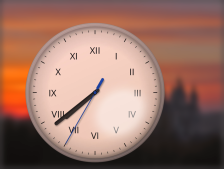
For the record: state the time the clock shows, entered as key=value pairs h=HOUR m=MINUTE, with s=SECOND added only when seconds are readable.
h=7 m=38 s=35
